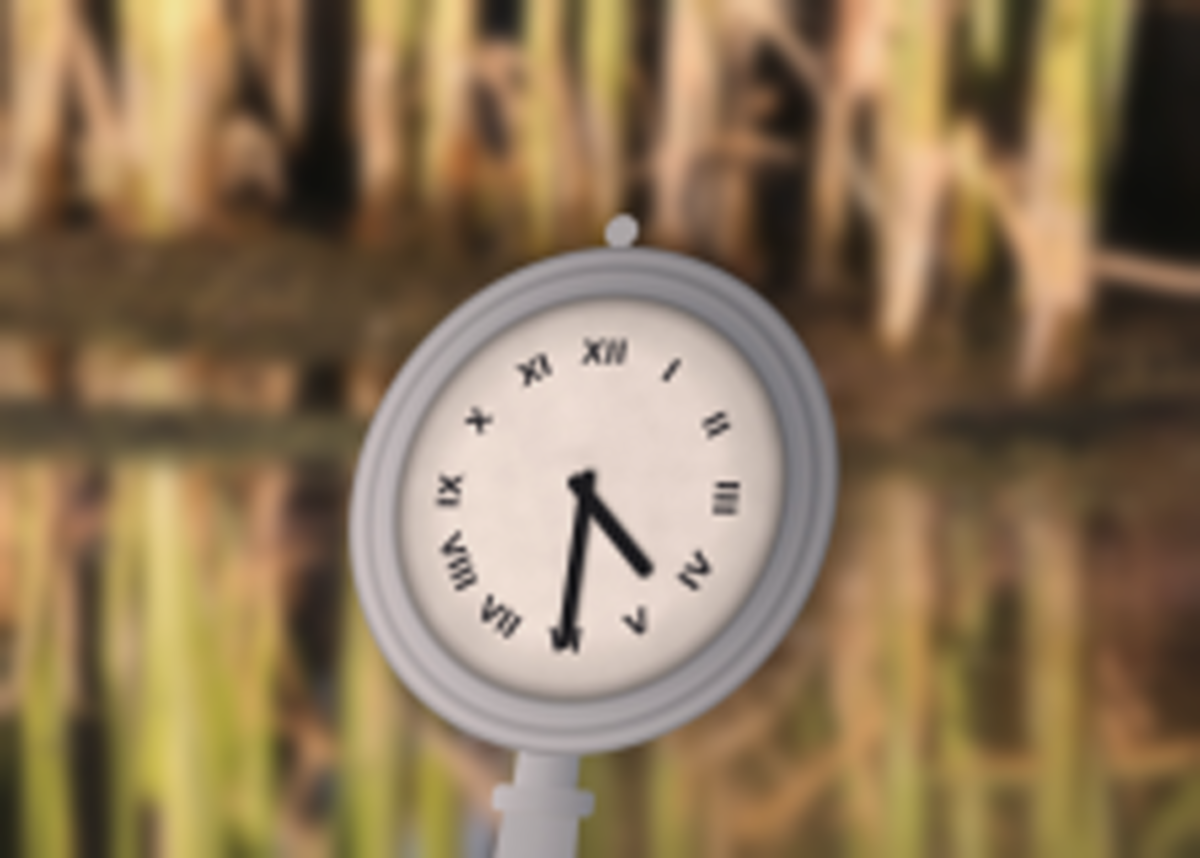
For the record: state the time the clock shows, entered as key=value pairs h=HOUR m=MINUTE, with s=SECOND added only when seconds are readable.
h=4 m=30
